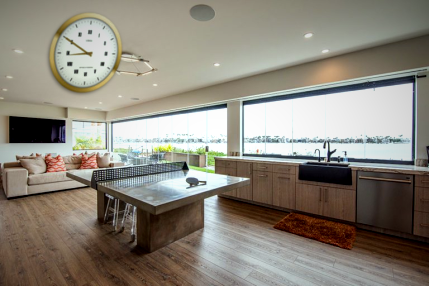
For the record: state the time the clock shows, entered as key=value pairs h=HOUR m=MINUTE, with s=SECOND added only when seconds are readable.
h=8 m=50
